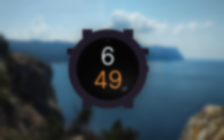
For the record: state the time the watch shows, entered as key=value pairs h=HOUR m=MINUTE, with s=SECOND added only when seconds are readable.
h=6 m=49
